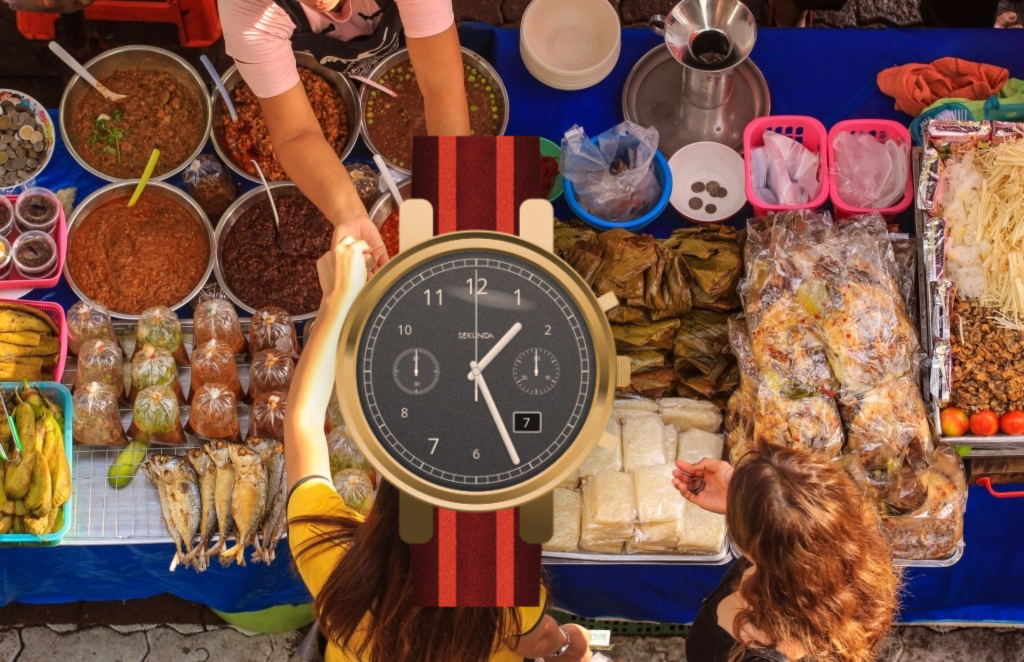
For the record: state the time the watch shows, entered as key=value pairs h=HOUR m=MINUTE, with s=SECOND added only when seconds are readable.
h=1 m=26
